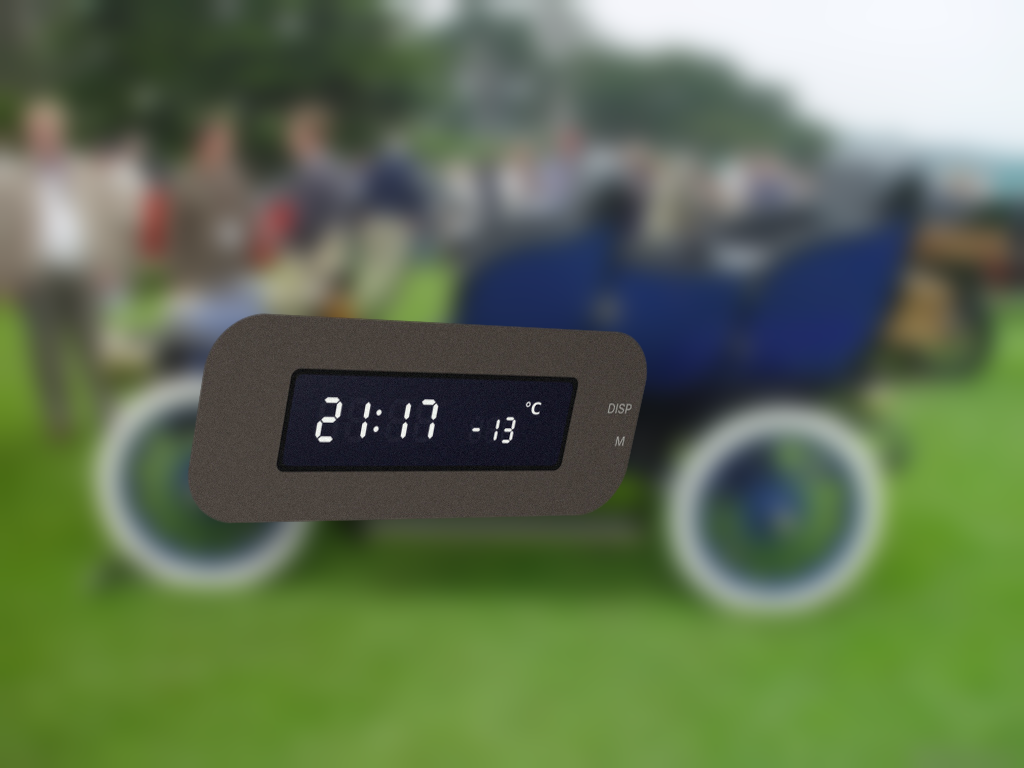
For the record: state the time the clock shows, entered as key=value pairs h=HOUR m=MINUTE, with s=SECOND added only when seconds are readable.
h=21 m=17
